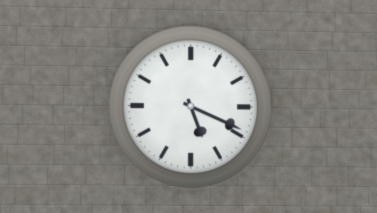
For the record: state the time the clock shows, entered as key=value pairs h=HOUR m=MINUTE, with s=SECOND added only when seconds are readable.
h=5 m=19
